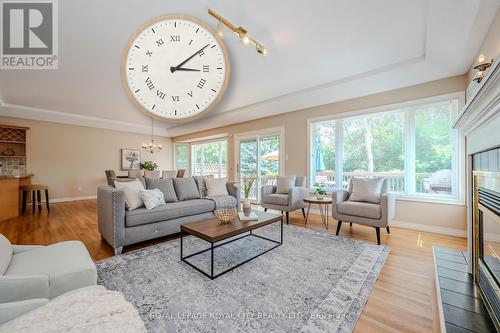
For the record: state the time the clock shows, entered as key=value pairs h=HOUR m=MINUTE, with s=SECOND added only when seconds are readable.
h=3 m=9
